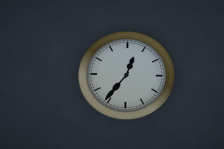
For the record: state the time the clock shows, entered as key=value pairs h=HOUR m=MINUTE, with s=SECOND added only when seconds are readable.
h=12 m=36
